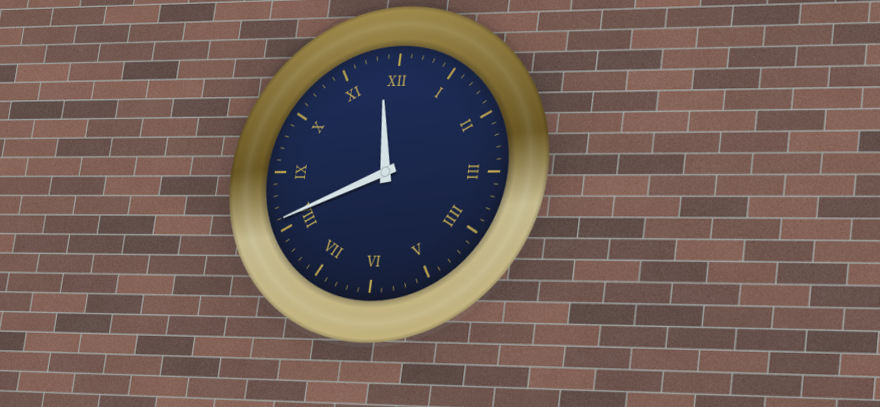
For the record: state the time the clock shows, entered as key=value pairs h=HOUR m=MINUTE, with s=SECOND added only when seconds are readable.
h=11 m=41
